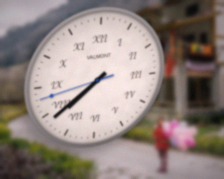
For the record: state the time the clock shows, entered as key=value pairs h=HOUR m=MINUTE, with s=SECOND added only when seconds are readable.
h=7 m=38 s=43
